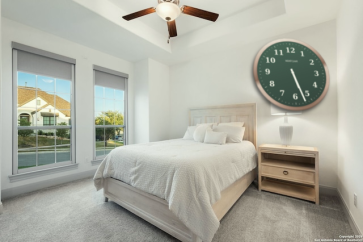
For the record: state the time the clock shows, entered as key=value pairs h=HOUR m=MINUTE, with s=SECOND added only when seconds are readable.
h=5 m=27
